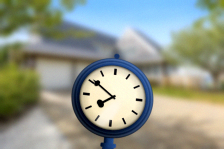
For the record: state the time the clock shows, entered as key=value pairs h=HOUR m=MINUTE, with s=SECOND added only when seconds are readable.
h=7 m=51
